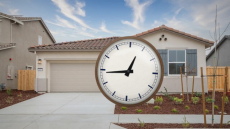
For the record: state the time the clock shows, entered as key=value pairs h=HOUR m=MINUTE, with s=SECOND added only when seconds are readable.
h=12 m=44
